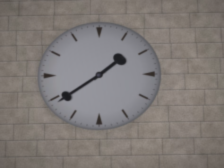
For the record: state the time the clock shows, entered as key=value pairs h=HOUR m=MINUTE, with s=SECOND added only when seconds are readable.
h=1 m=39
